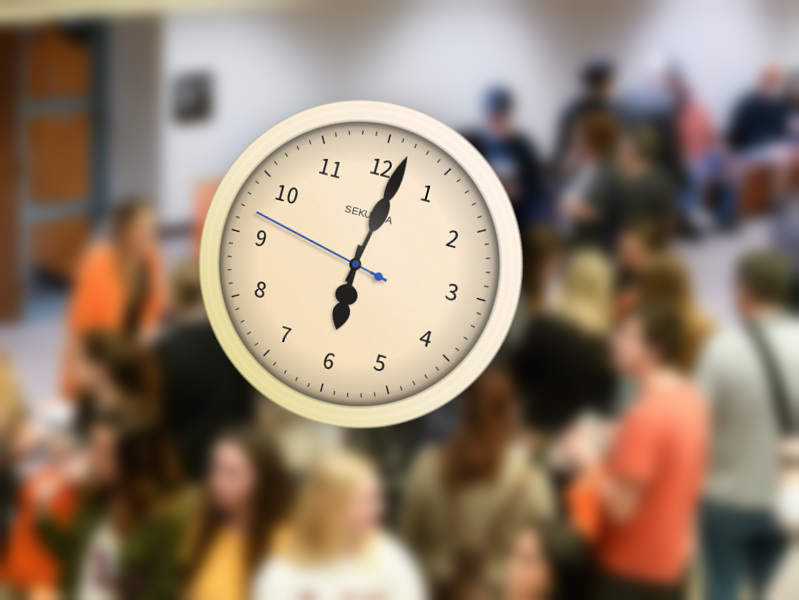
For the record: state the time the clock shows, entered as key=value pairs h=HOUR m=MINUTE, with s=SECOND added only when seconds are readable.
h=6 m=1 s=47
